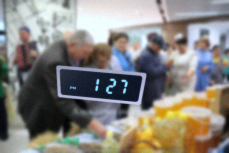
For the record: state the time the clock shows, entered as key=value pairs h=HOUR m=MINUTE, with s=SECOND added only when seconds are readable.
h=1 m=27
